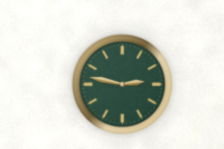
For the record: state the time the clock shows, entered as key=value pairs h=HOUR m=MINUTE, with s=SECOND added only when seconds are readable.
h=2 m=47
